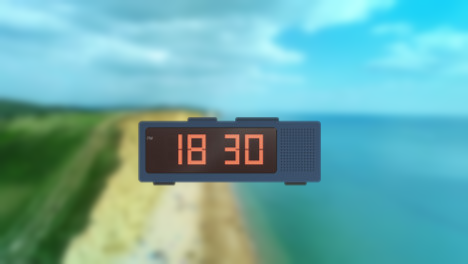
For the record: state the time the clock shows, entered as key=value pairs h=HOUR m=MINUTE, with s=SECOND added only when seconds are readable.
h=18 m=30
